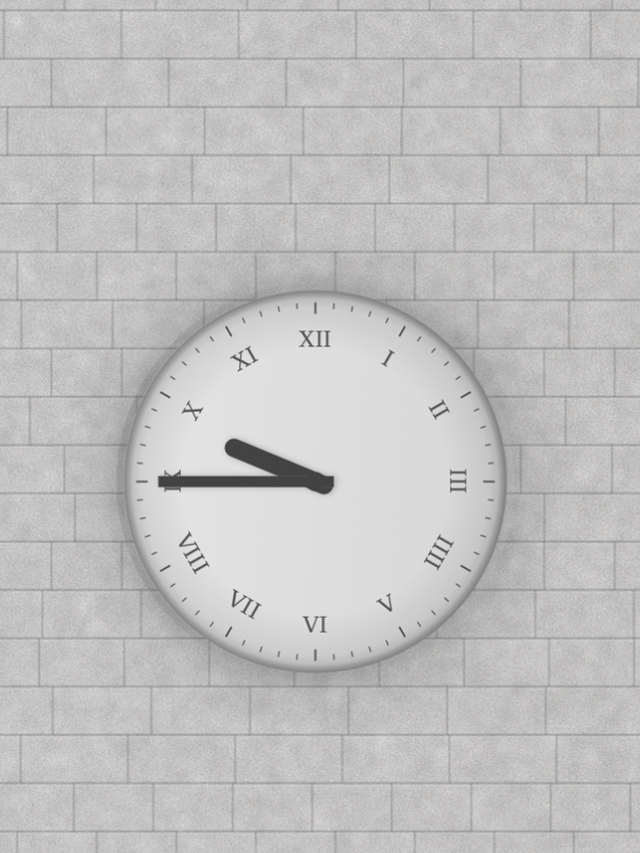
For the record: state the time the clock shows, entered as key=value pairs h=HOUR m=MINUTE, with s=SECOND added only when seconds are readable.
h=9 m=45
